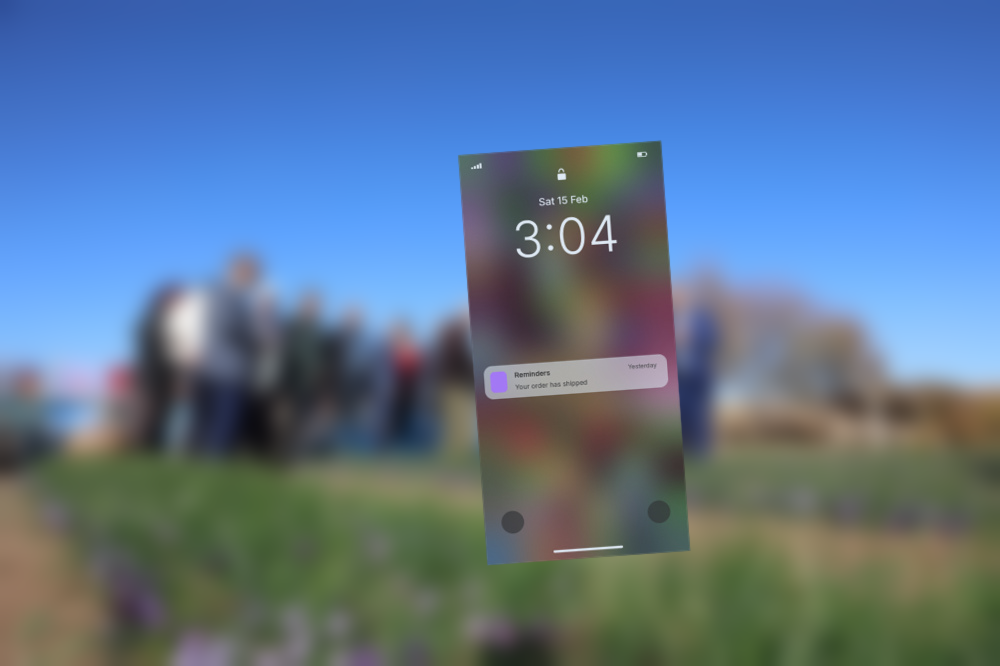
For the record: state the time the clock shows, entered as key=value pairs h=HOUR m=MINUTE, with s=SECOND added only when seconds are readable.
h=3 m=4
